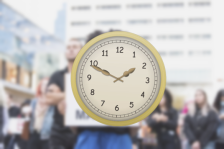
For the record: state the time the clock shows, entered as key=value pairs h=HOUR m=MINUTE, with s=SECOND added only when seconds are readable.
h=1 m=49
